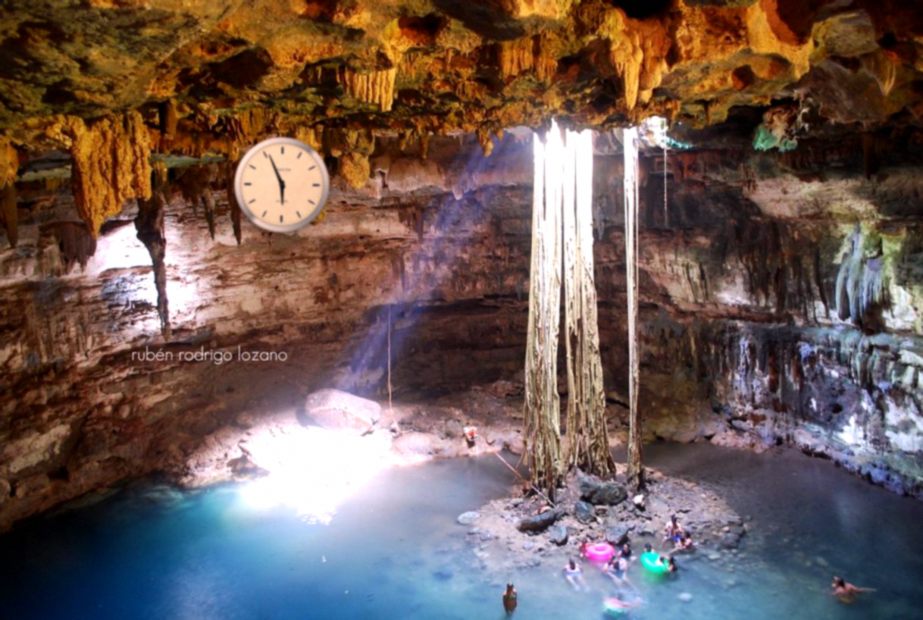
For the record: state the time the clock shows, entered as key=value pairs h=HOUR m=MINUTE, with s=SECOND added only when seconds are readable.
h=5 m=56
